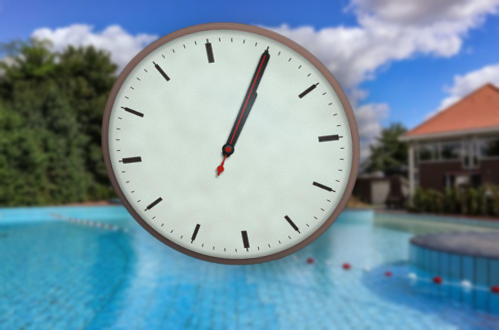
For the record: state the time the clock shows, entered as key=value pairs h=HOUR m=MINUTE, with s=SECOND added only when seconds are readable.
h=1 m=5 s=5
